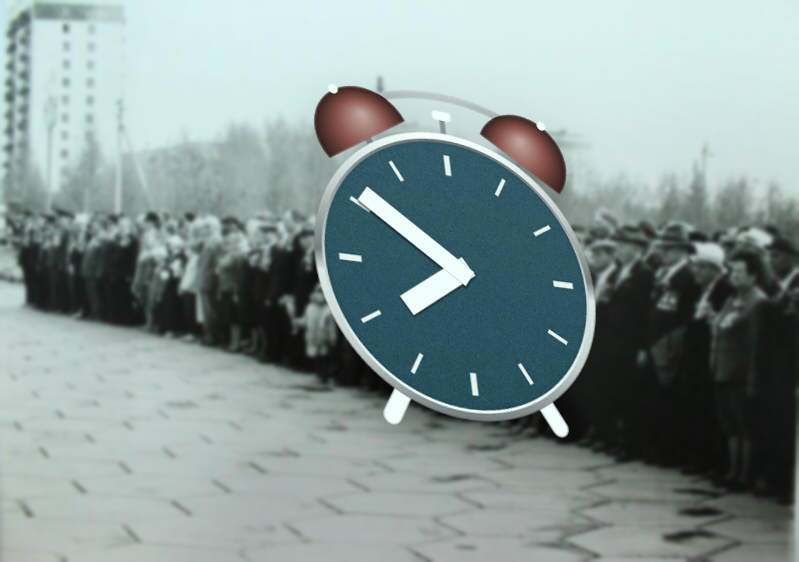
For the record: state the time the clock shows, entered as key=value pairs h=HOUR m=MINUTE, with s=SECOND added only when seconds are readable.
h=7 m=51
